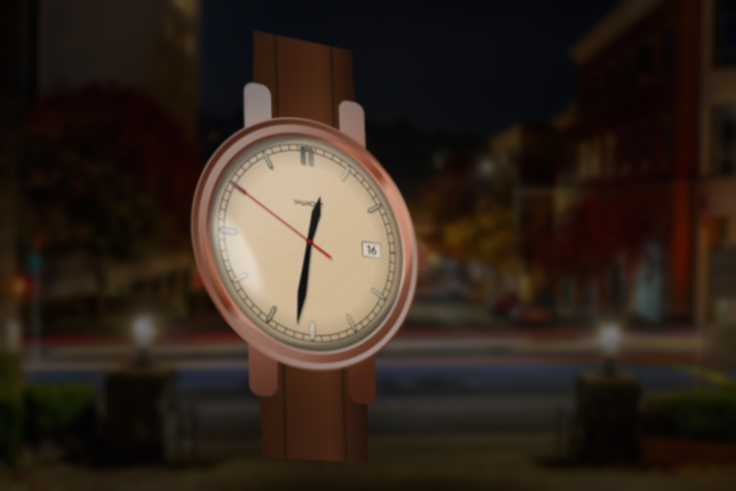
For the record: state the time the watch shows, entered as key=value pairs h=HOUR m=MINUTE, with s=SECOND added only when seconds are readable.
h=12 m=31 s=50
